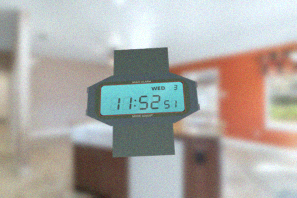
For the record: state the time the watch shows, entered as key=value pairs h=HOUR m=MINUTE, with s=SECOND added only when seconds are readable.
h=11 m=52 s=51
